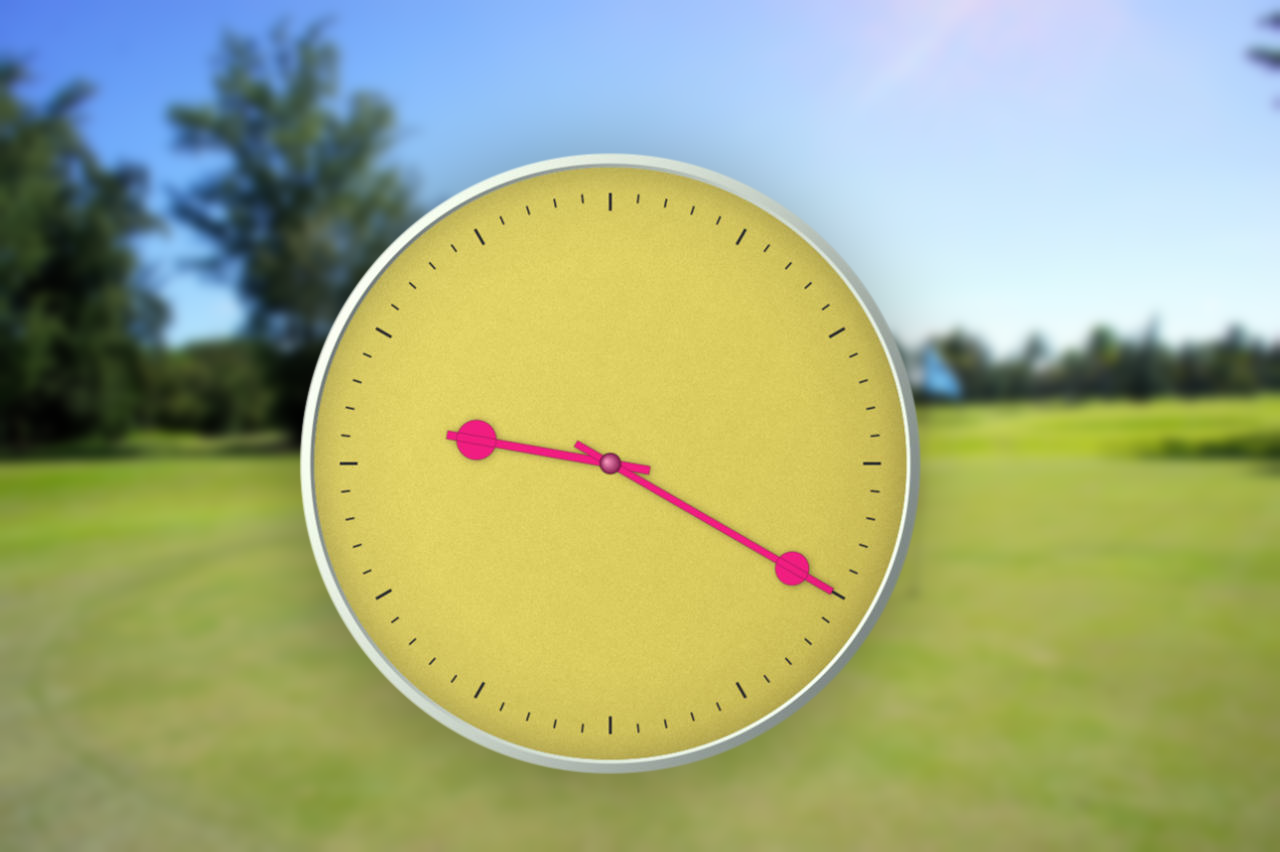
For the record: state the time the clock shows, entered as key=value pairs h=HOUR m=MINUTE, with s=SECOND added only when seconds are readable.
h=9 m=20
